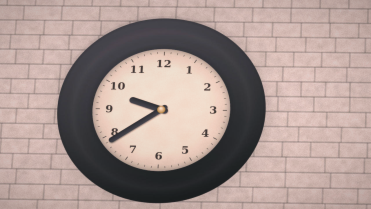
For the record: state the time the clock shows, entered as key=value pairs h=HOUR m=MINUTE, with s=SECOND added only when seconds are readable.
h=9 m=39
